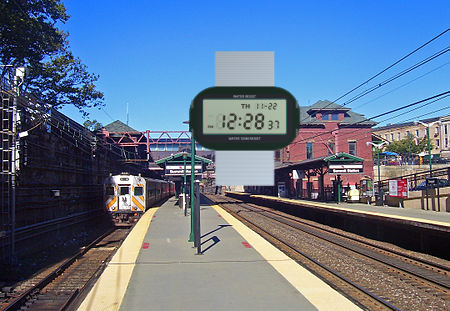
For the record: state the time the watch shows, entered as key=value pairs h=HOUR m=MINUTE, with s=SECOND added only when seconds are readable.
h=12 m=28 s=37
